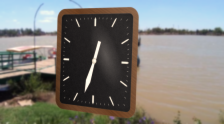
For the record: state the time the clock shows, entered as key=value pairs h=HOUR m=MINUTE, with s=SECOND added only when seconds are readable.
h=12 m=33
